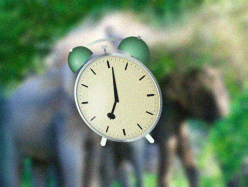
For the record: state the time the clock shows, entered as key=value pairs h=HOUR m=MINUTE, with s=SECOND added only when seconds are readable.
h=7 m=1
